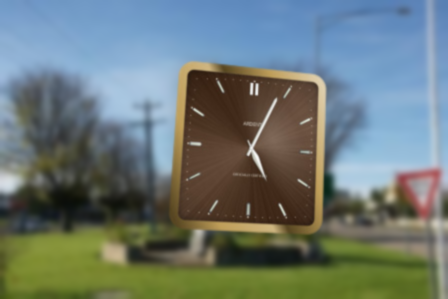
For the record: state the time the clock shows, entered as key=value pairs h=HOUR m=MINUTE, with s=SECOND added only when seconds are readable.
h=5 m=4
